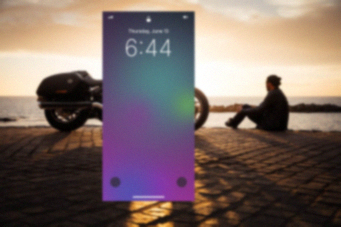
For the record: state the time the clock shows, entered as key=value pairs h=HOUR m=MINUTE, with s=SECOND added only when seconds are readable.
h=6 m=44
